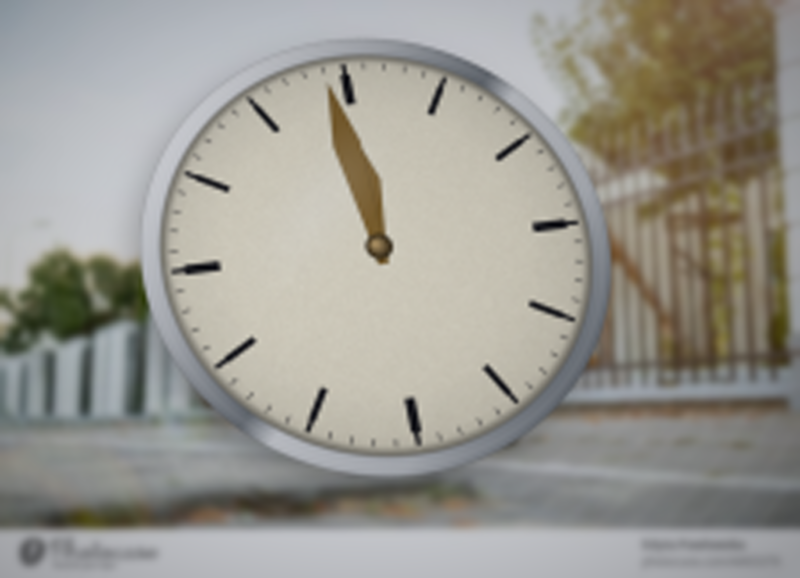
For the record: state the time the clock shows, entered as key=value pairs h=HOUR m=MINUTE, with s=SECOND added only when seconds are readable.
h=11 m=59
